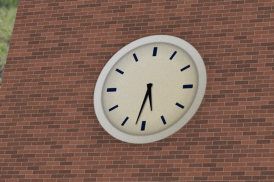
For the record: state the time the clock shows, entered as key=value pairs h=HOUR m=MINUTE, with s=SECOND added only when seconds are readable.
h=5 m=32
